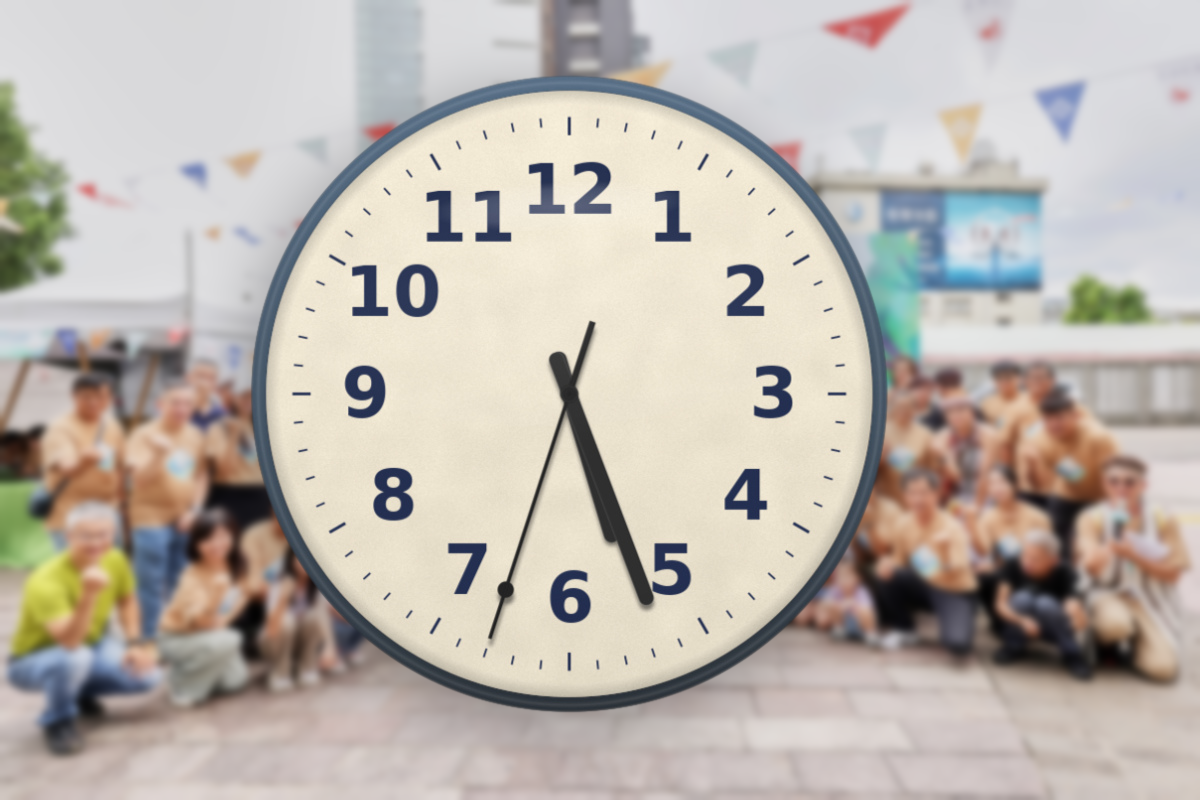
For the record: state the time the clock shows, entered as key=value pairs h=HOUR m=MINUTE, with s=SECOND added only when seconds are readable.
h=5 m=26 s=33
